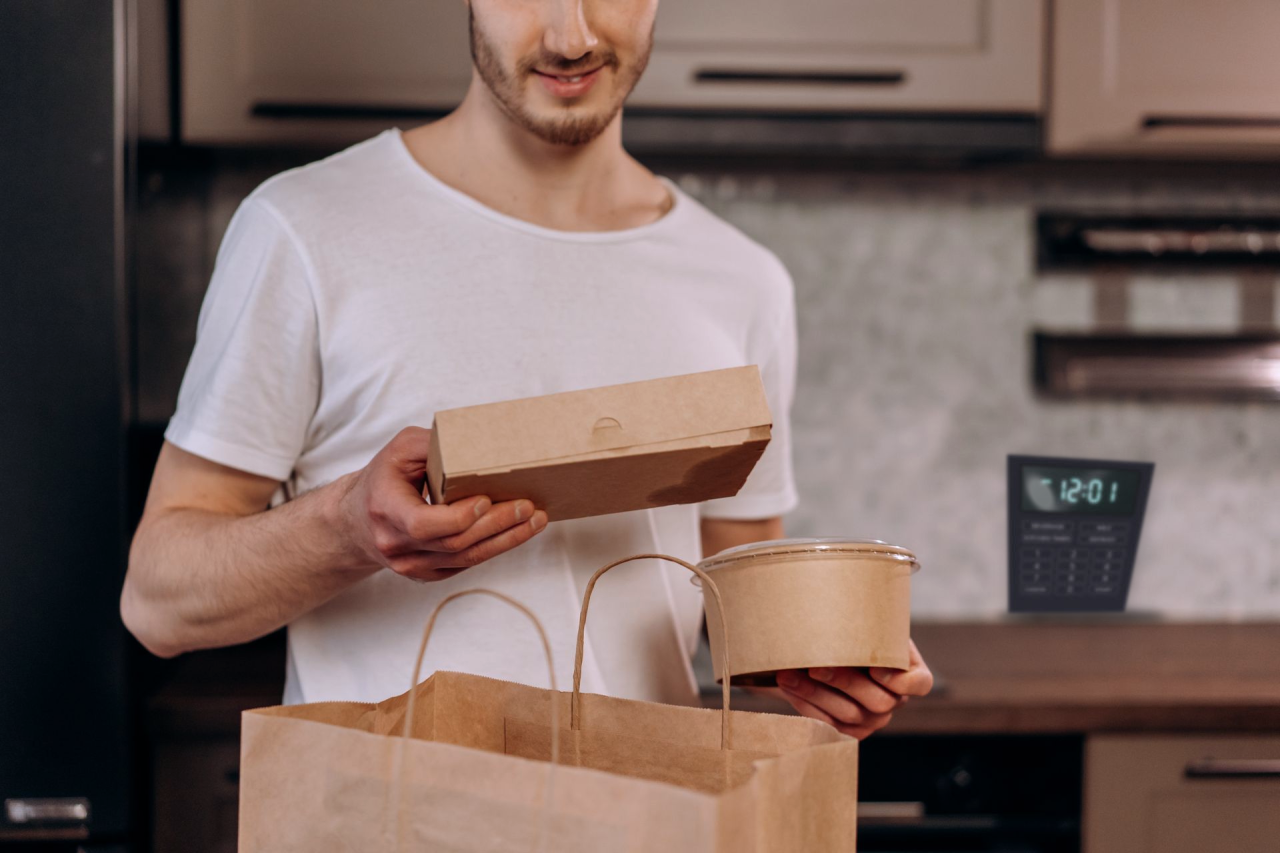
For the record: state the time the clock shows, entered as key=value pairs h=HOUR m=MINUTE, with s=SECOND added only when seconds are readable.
h=12 m=1
